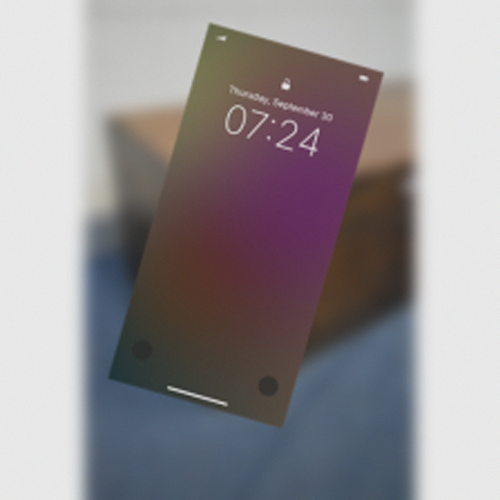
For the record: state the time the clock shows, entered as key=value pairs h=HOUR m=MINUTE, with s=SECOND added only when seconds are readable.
h=7 m=24
